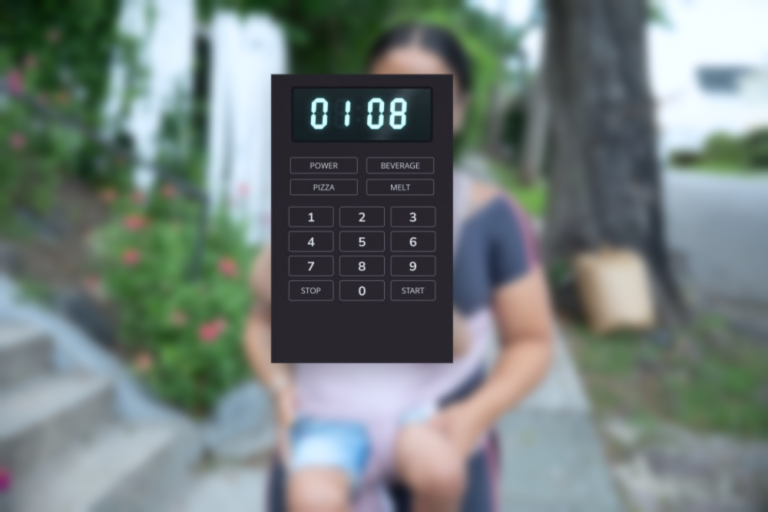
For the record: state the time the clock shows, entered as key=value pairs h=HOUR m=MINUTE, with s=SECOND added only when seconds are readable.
h=1 m=8
